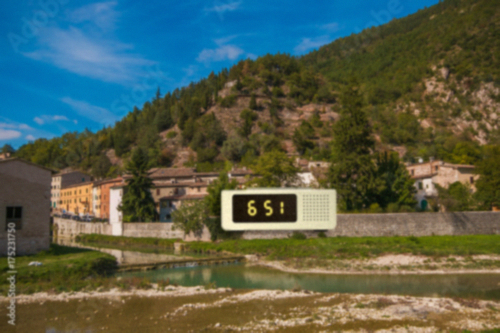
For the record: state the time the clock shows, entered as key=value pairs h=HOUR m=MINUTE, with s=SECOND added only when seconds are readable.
h=6 m=51
